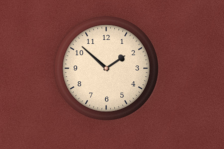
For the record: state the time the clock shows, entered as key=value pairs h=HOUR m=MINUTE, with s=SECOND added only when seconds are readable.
h=1 m=52
